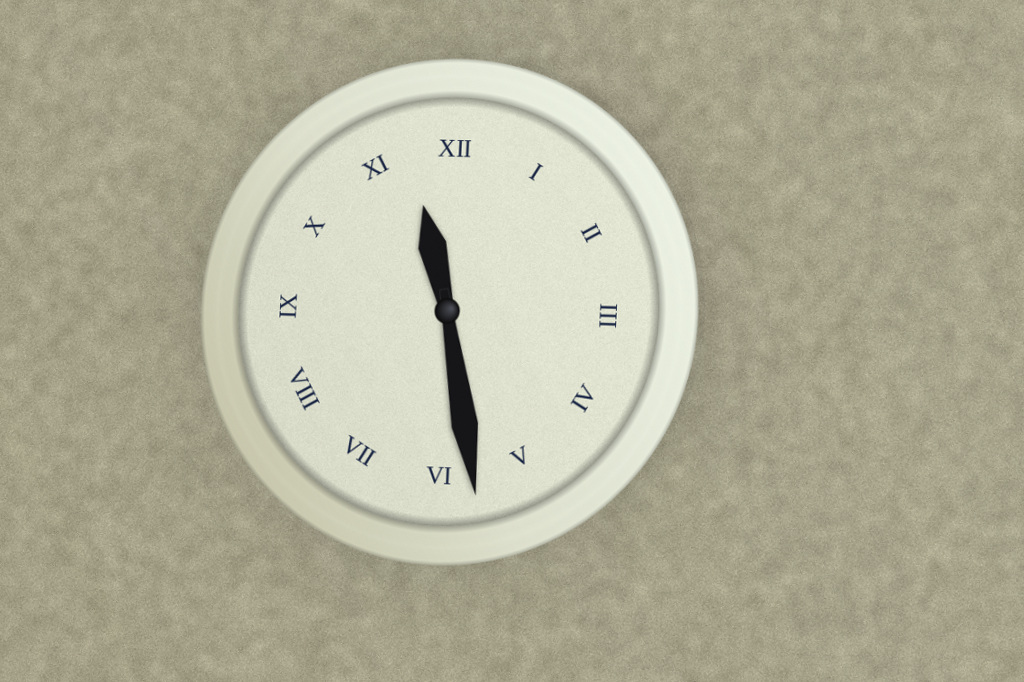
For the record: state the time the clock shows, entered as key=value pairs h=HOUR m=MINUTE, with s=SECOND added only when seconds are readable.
h=11 m=28
